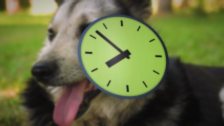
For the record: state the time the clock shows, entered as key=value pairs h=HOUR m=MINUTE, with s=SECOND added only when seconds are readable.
h=7 m=52
